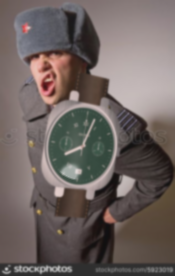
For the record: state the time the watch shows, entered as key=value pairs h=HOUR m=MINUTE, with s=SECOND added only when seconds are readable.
h=8 m=3
